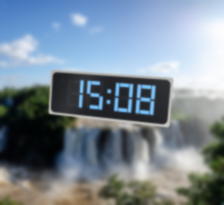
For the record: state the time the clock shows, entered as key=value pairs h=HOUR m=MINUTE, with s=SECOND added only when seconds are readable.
h=15 m=8
